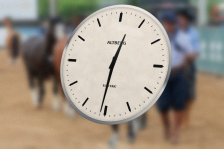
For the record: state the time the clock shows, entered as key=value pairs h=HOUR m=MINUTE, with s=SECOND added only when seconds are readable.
h=12 m=31
